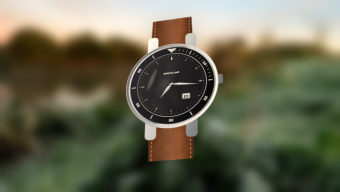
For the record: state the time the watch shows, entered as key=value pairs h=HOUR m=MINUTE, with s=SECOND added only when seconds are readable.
h=7 m=16
